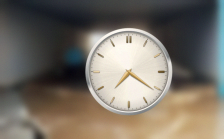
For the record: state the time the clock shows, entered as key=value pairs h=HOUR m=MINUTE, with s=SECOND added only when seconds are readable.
h=7 m=21
